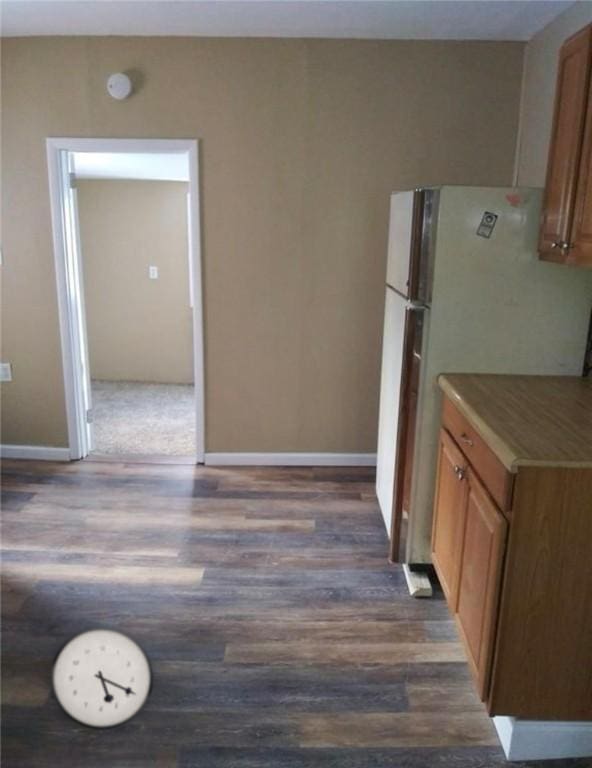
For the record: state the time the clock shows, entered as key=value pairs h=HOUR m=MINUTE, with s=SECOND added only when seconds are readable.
h=5 m=19
